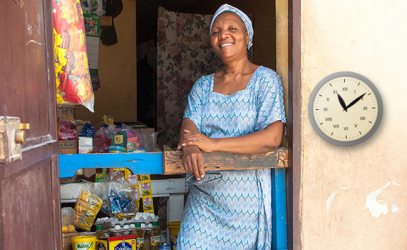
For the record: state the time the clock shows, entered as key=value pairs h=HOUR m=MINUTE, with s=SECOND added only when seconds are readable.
h=11 m=9
